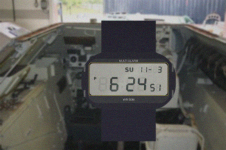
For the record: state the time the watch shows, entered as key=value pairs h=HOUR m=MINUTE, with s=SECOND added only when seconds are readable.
h=6 m=24 s=51
